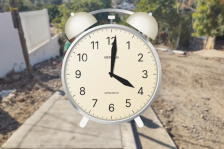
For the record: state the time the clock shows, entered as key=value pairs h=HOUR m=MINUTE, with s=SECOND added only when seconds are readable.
h=4 m=1
